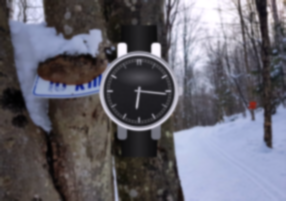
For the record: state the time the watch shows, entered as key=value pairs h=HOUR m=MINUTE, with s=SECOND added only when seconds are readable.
h=6 m=16
